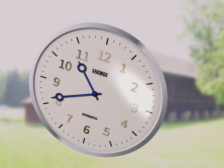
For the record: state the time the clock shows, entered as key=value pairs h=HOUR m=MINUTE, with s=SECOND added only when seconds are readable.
h=10 m=41
